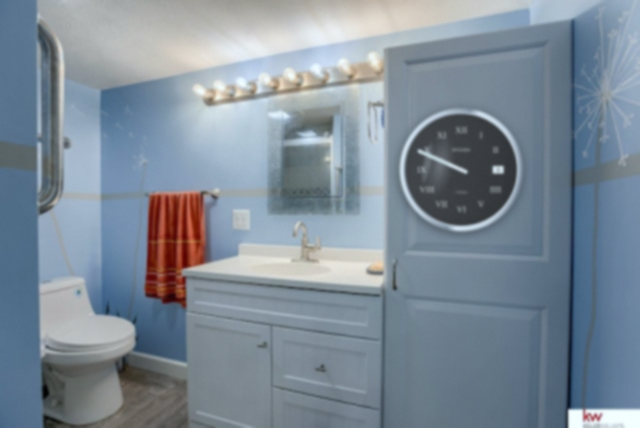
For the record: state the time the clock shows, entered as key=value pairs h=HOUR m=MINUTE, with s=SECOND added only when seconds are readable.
h=9 m=49
